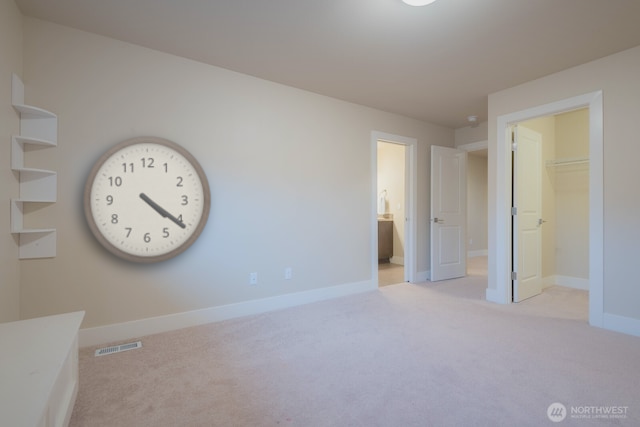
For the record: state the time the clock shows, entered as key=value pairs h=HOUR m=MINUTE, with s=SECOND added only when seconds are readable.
h=4 m=21
